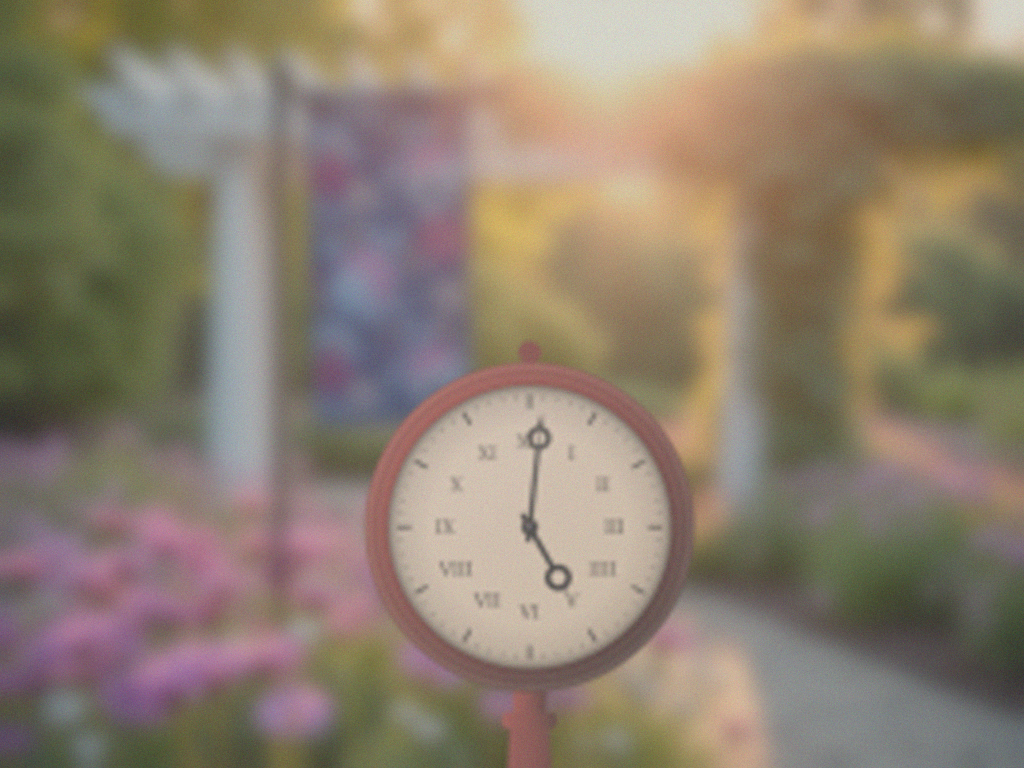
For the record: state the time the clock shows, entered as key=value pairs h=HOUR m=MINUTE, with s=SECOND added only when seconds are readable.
h=5 m=1
